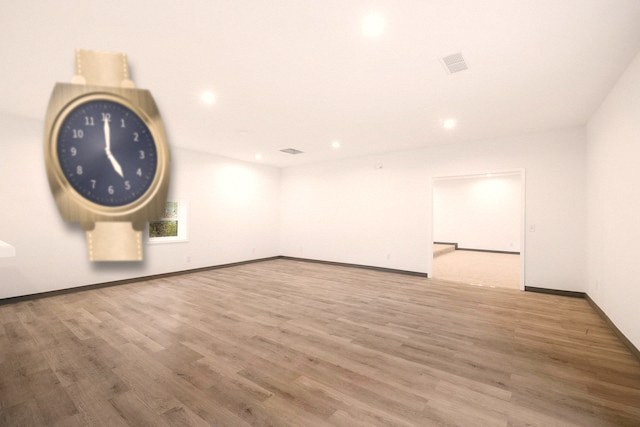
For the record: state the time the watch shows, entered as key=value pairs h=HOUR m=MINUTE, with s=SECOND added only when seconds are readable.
h=5 m=0
